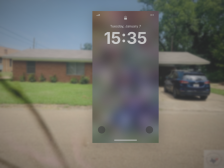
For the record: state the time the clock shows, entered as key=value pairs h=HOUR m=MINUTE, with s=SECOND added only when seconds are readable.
h=15 m=35
